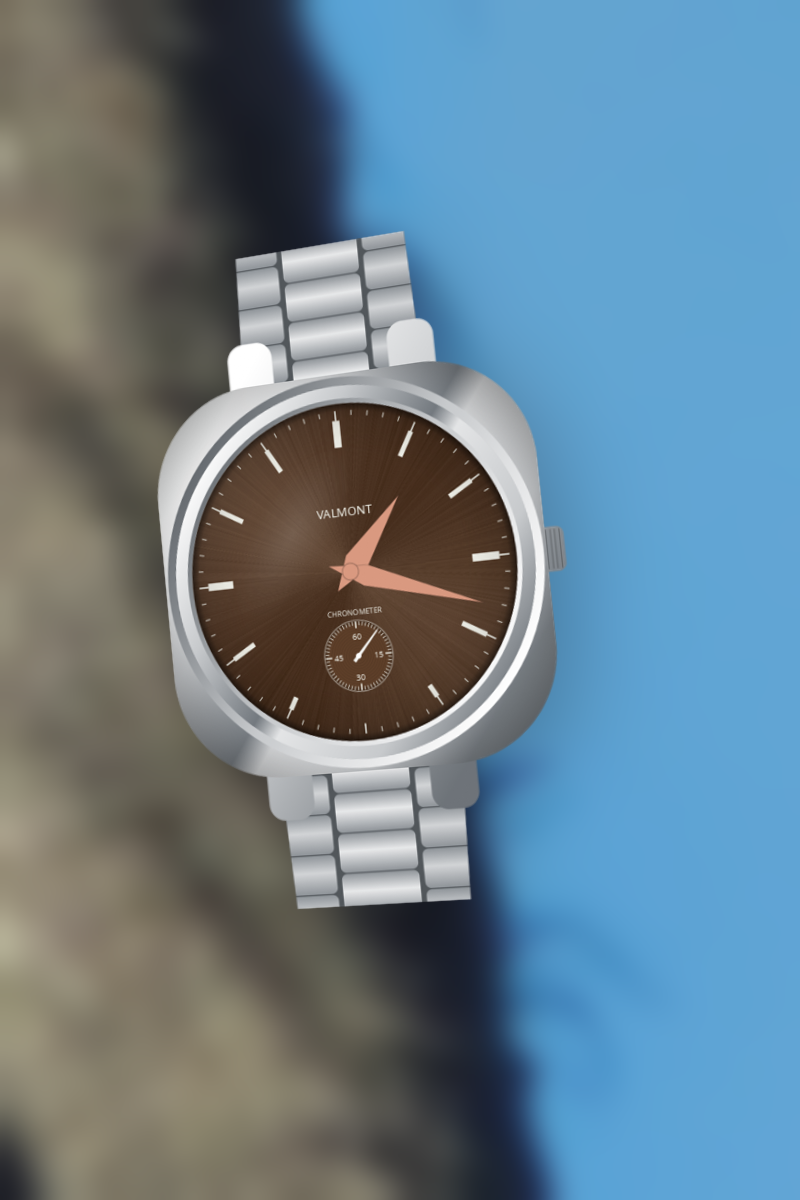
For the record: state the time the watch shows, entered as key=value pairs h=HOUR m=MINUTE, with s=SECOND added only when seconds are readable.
h=1 m=18 s=7
